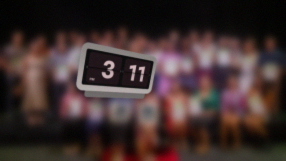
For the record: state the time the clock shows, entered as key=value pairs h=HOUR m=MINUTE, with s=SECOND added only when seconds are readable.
h=3 m=11
